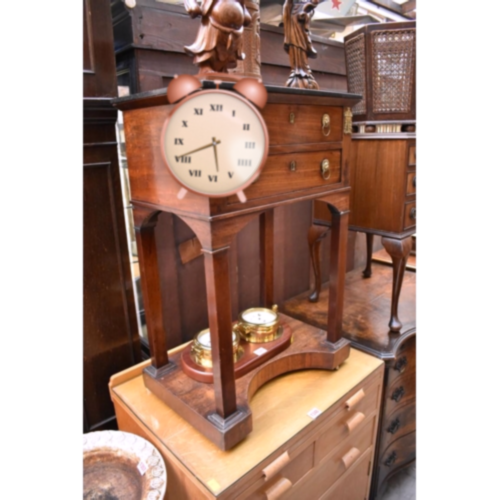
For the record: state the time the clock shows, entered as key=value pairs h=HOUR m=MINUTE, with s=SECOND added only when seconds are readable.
h=5 m=41
